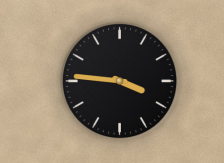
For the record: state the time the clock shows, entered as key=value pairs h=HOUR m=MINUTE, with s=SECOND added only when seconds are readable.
h=3 m=46
